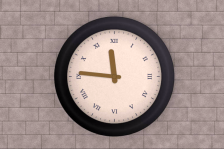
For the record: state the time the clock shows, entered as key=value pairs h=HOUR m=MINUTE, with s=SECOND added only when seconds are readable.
h=11 m=46
